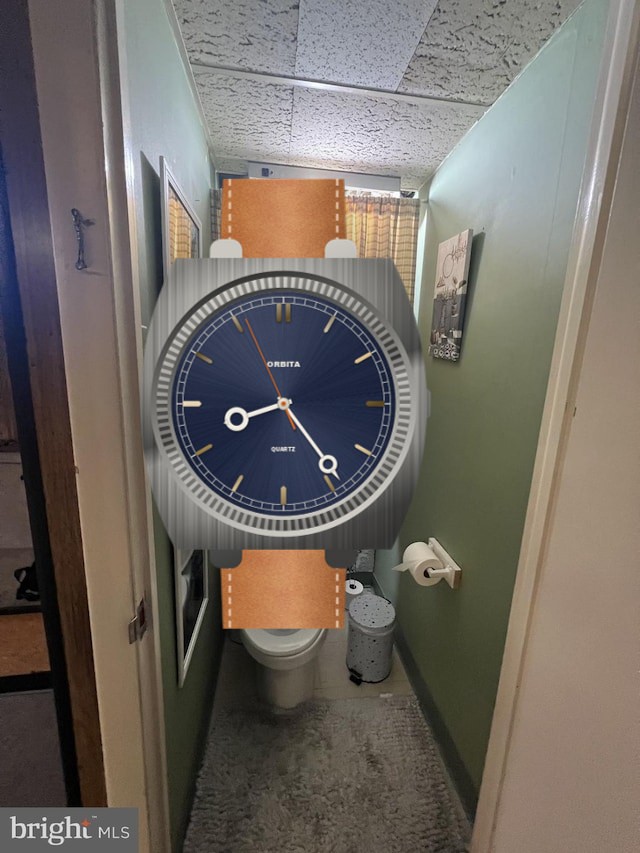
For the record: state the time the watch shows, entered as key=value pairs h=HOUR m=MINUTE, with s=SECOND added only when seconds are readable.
h=8 m=23 s=56
